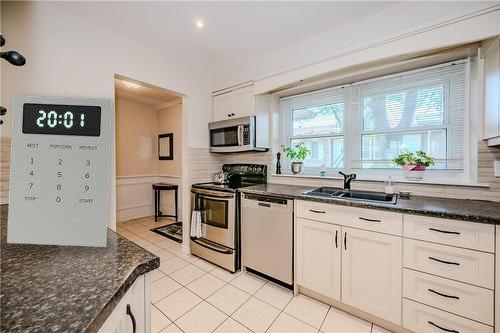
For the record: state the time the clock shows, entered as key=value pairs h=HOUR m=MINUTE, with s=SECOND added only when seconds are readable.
h=20 m=1
